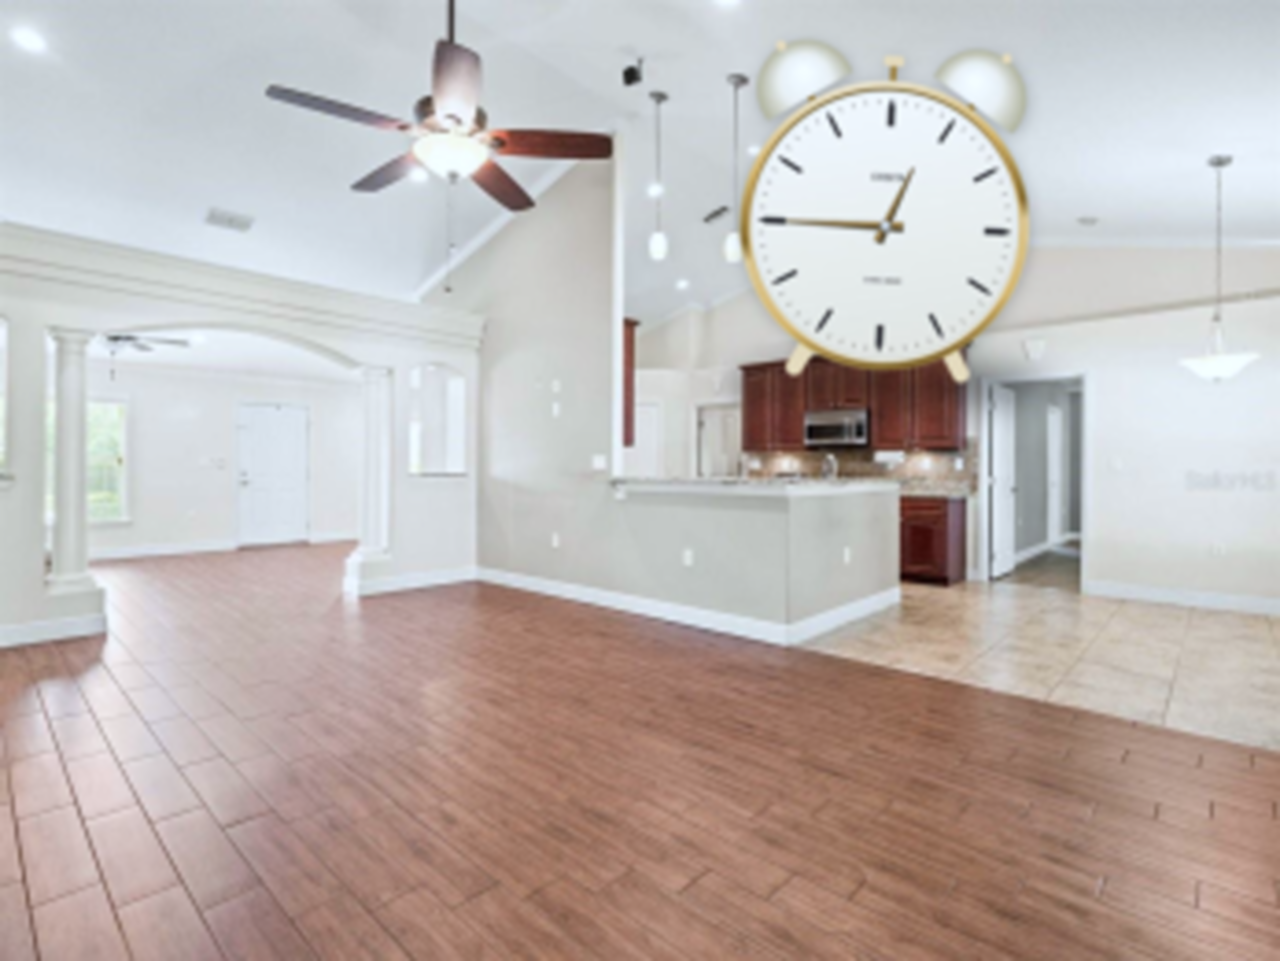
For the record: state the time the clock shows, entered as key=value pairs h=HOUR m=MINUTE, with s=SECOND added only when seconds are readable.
h=12 m=45
